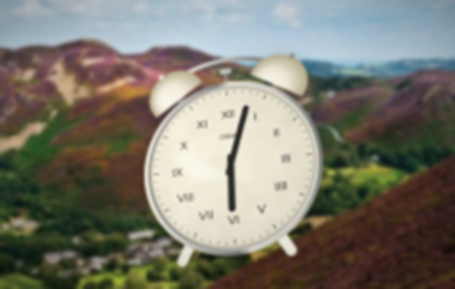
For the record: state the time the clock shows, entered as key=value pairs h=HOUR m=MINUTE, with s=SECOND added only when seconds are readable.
h=6 m=3
